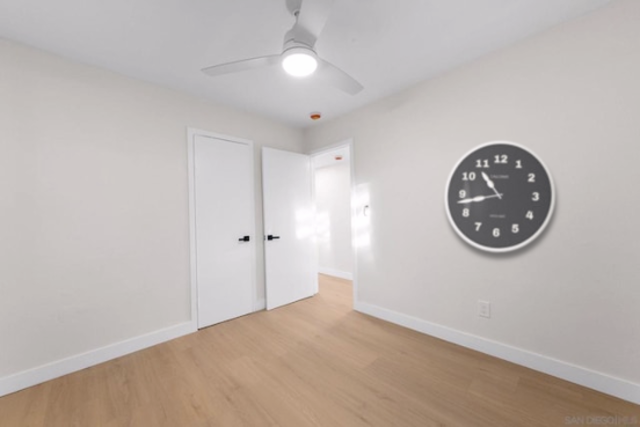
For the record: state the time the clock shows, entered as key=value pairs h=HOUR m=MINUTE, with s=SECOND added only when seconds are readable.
h=10 m=43
